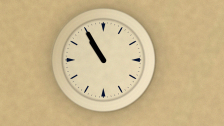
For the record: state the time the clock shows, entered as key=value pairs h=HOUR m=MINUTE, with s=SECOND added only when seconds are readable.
h=10 m=55
